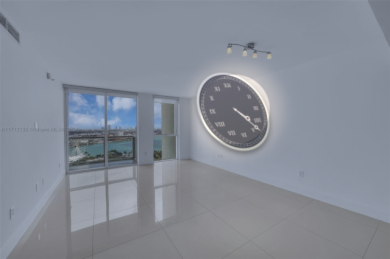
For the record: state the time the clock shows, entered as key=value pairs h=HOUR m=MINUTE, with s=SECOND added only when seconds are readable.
h=4 m=23
